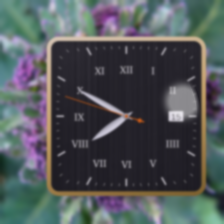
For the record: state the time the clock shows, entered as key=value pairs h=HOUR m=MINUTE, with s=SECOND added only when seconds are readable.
h=7 m=49 s=48
